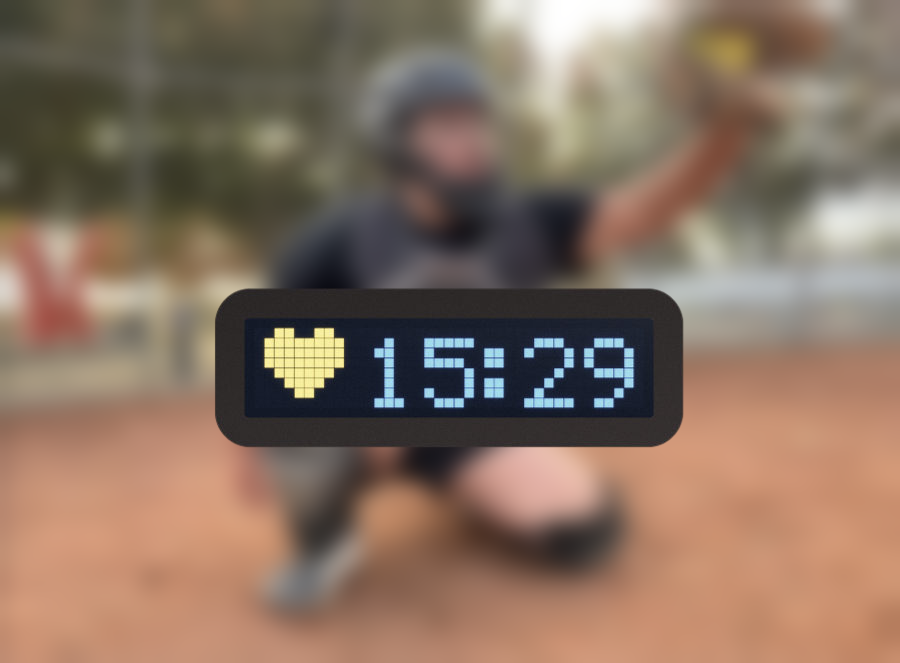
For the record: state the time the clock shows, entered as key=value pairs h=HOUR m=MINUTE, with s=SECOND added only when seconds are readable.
h=15 m=29
